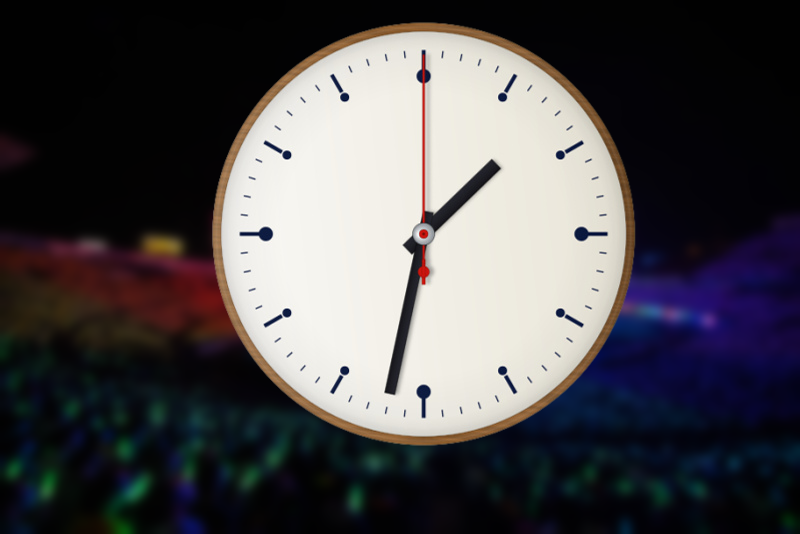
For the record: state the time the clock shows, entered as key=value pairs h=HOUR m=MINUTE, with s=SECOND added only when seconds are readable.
h=1 m=32 s=0
